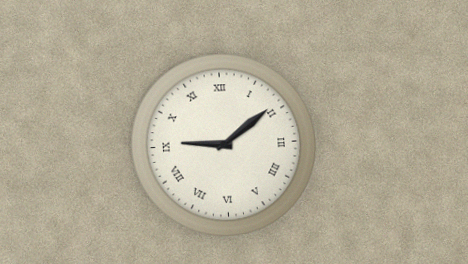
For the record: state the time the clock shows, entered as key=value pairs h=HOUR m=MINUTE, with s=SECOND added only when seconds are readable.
h=9 m=9
